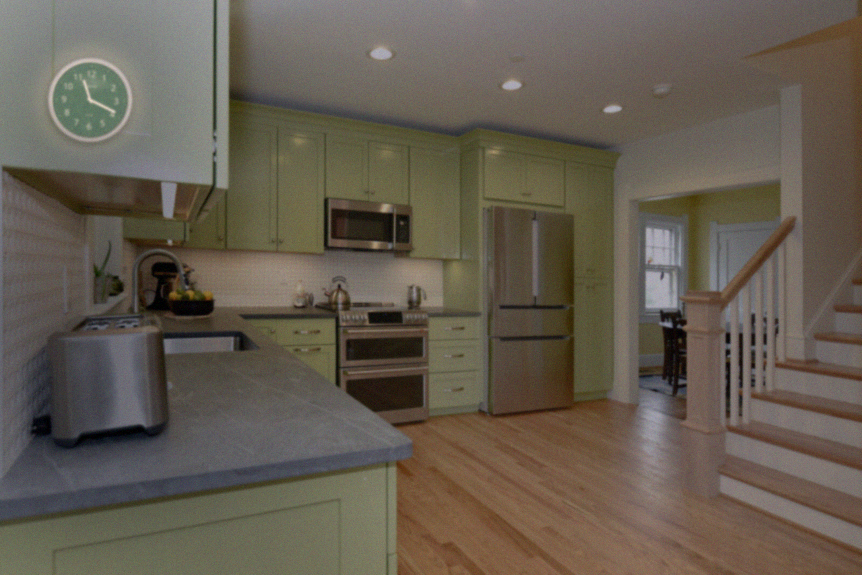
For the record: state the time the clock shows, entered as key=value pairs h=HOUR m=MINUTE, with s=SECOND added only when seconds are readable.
h=11 m=19
